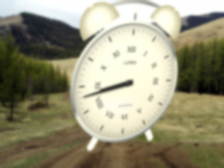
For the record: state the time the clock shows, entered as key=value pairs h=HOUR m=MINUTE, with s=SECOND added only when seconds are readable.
h=8 m=43
